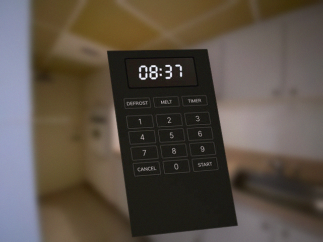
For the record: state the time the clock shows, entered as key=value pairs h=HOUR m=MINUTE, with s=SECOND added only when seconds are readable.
h=8 m=37
